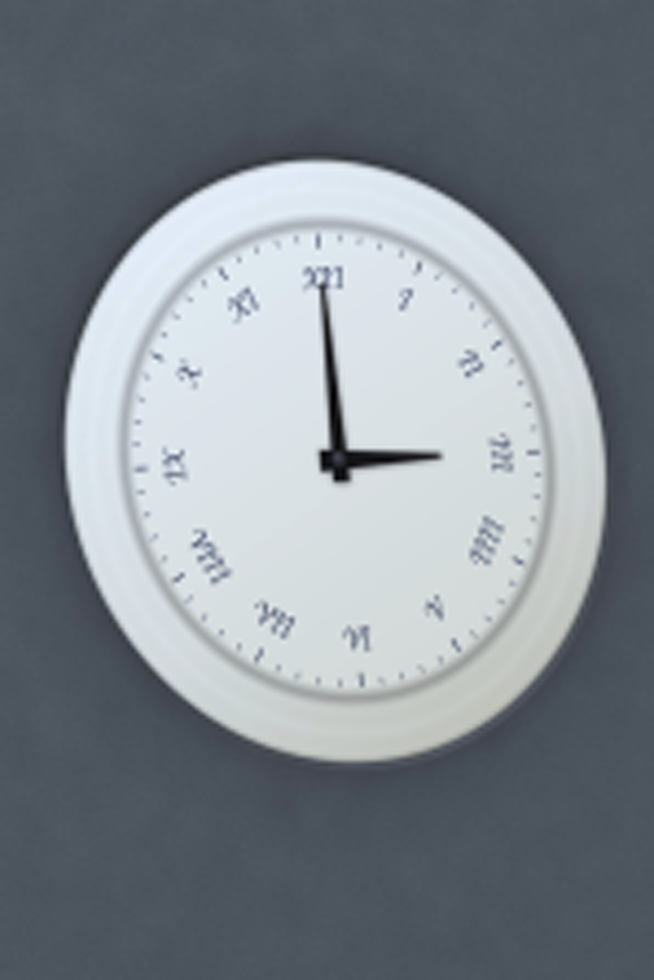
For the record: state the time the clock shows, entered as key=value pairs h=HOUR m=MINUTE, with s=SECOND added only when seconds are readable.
h=3 m=0
